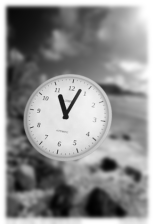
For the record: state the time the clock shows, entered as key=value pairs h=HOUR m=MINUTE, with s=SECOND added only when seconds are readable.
h=11 m=3
